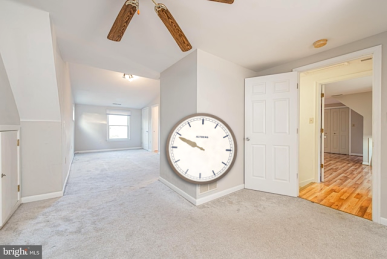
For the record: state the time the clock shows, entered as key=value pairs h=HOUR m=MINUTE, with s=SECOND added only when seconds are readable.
h=9 m=49
